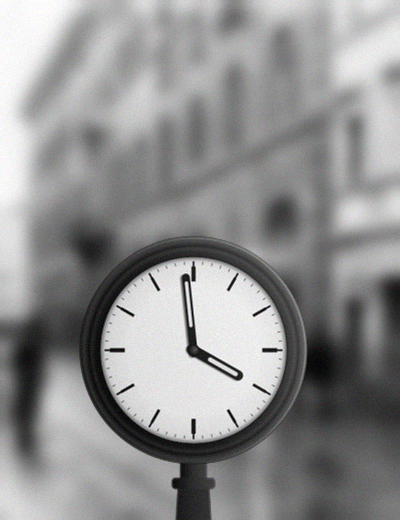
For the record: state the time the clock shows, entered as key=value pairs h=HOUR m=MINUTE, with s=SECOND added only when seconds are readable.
h=3 m=59
